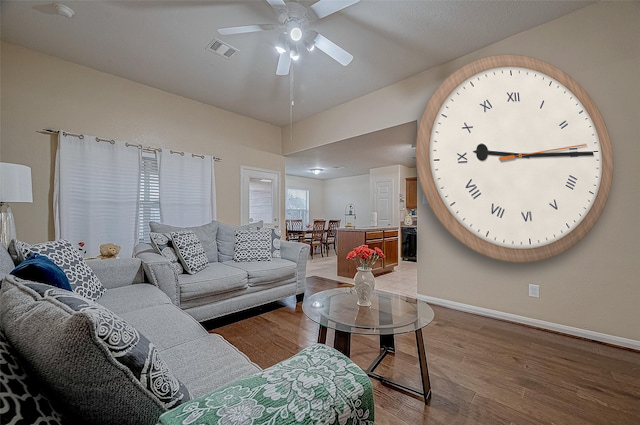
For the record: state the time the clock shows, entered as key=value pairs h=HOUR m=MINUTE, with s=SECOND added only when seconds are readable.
h=9 m=15 s=14
